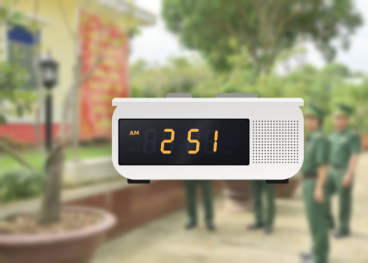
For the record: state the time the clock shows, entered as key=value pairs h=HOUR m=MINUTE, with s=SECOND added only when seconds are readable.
h=2 m=51
